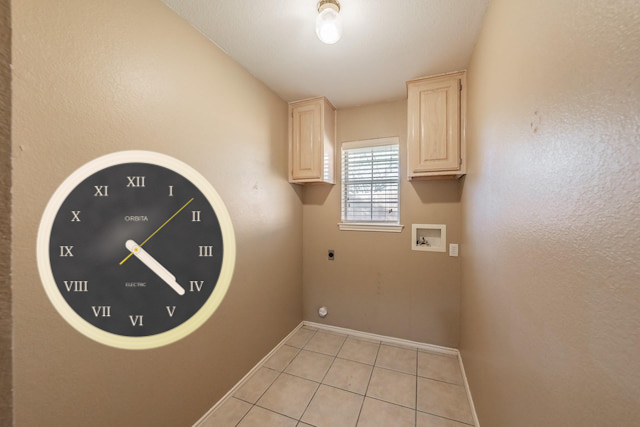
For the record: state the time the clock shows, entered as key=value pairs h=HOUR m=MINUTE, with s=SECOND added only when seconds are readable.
h=4 m=22 s=8
